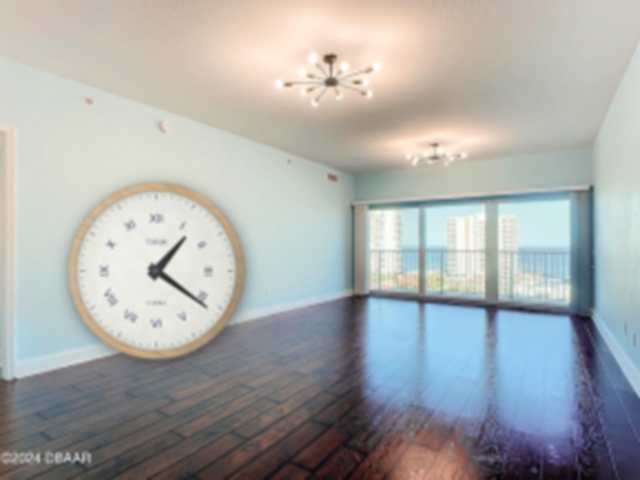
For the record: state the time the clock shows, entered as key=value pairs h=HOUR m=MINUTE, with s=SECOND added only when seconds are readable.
h=1 m=21
